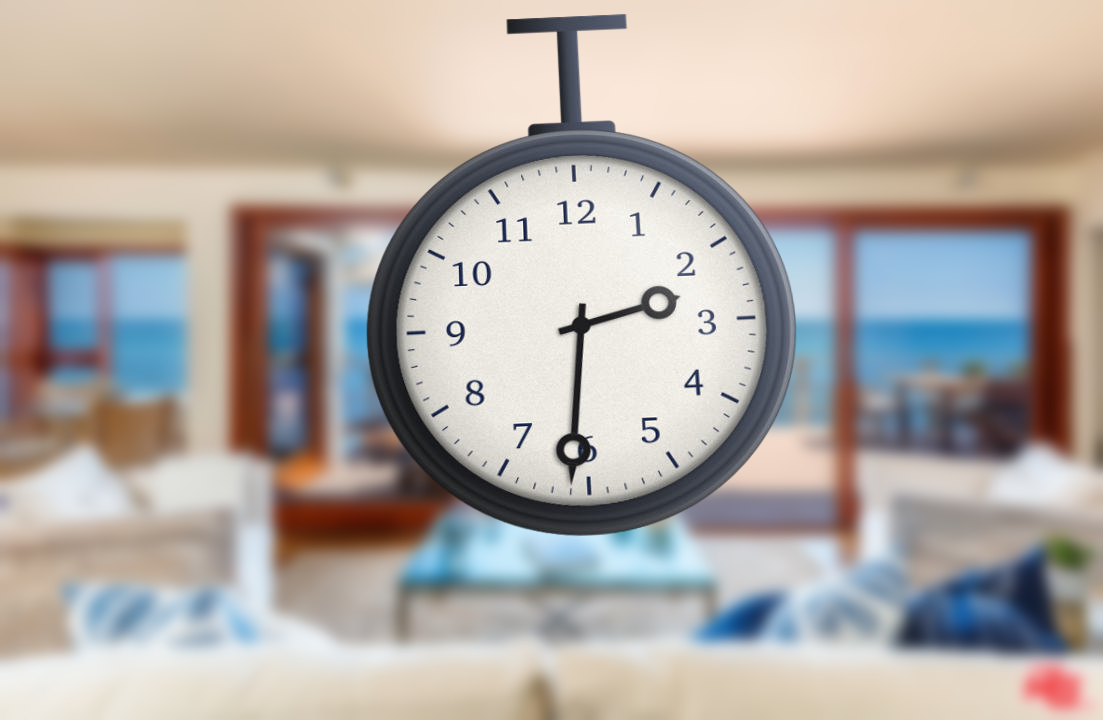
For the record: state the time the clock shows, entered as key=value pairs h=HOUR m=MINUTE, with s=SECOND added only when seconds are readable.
h=2 m=31
